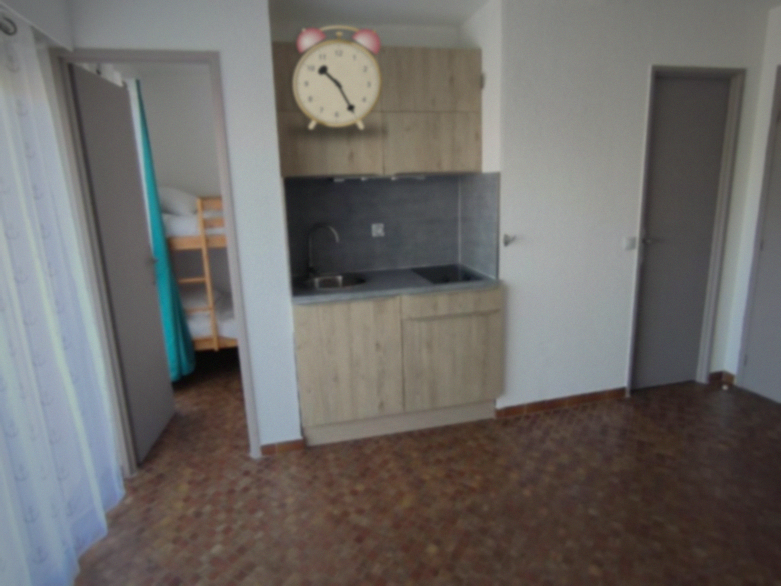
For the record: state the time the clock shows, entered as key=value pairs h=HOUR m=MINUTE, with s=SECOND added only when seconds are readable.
h=10 m=25
